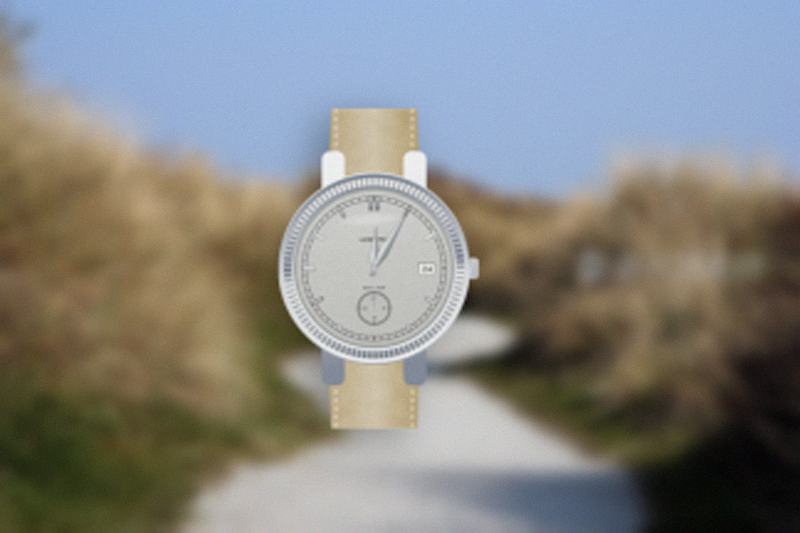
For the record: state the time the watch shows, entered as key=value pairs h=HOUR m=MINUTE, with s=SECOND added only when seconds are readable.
h=12 m=5
